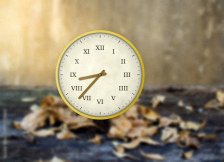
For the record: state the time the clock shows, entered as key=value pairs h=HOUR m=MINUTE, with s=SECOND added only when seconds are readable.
h=8 m=37
